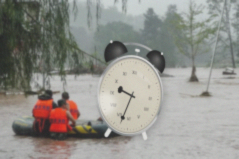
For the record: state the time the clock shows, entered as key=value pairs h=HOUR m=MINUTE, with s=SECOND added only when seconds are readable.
h=9 m=33
